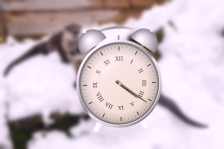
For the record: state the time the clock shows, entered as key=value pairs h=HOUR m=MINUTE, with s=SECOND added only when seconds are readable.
h=4 m=21
